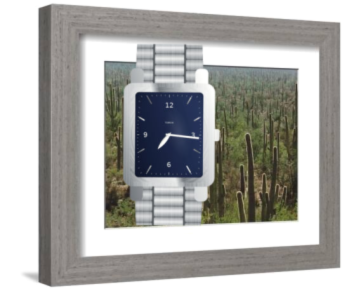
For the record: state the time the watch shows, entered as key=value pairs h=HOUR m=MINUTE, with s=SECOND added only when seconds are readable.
h=7 m=16
